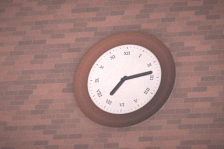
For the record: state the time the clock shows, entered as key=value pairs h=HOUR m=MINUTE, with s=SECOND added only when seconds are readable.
h=7 m=13
